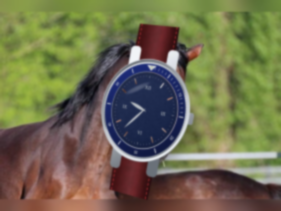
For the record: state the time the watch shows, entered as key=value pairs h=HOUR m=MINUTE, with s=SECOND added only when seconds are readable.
h=9 m=37
